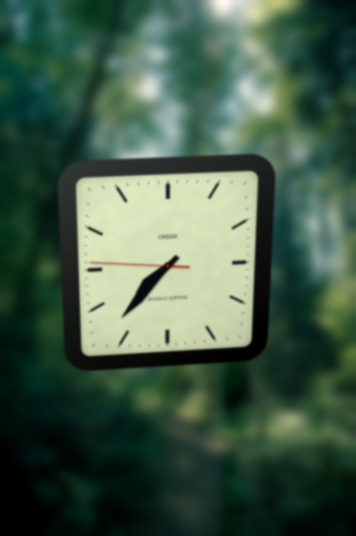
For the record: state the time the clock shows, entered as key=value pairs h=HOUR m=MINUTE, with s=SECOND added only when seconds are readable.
h=7 m=36 s=46
